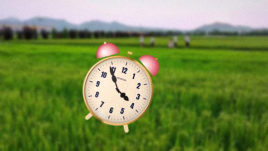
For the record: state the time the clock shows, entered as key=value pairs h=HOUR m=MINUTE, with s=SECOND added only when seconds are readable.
h=3 m=54
